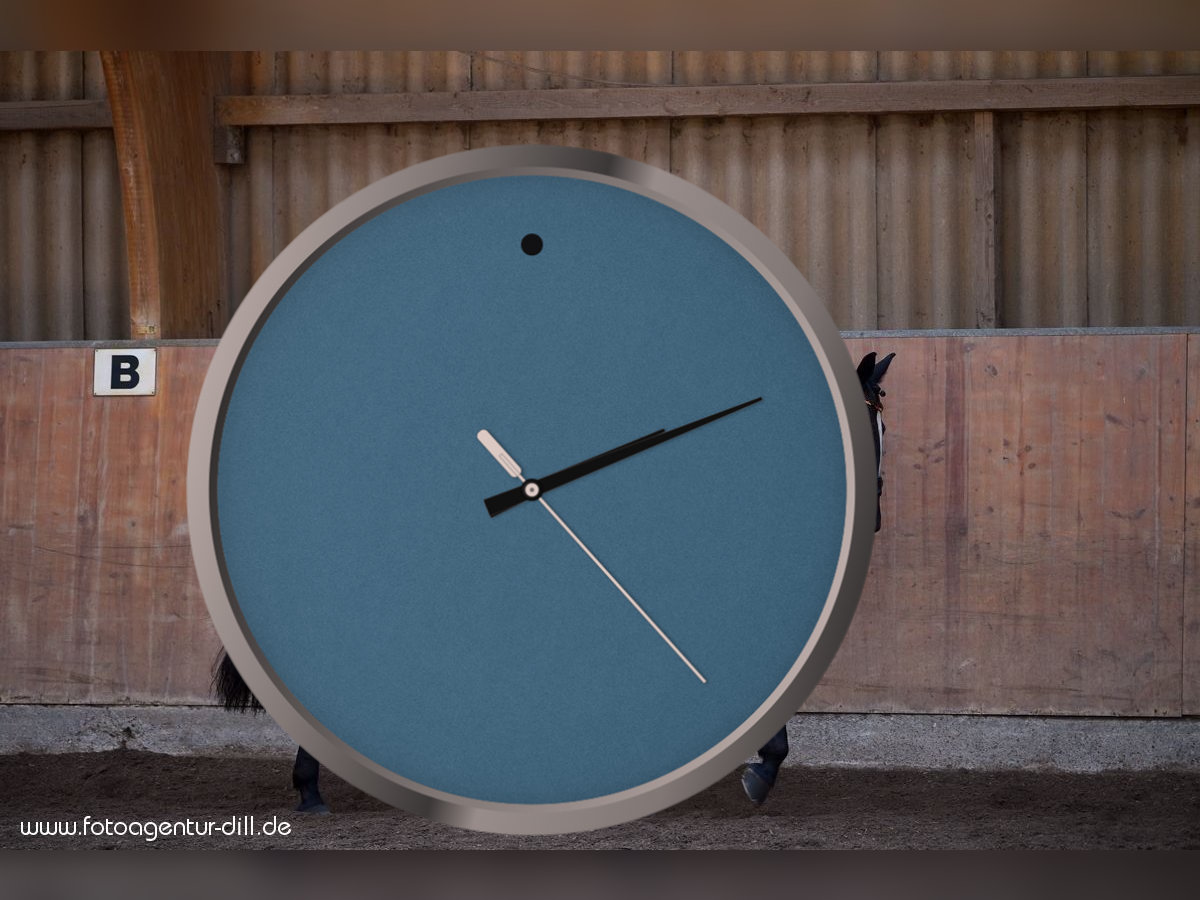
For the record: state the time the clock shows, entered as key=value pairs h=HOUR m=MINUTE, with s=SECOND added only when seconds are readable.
h=2 m=11 s=23
